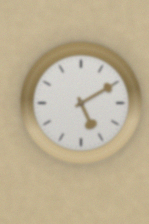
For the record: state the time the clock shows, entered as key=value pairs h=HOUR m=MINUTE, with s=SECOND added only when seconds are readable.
h=5 m=10
